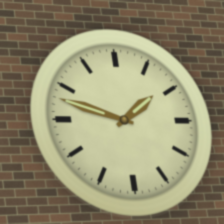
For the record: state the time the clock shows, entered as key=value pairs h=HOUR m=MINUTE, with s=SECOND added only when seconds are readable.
h=1 m=48
